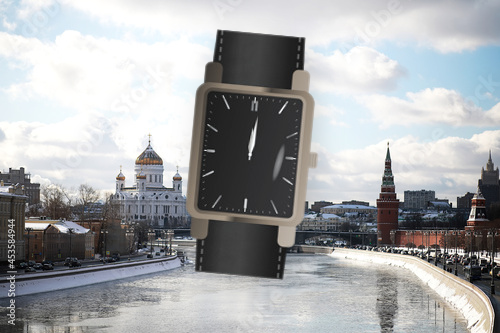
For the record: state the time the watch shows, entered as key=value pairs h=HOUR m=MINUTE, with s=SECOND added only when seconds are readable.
h=12 m=1
